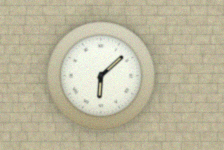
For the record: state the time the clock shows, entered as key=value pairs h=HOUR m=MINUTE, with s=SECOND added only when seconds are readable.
h=6 m=8
